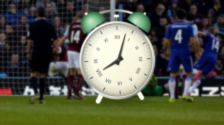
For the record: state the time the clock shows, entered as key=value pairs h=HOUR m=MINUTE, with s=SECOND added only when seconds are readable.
h=8 m=3
